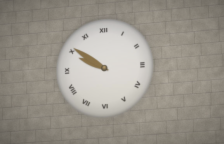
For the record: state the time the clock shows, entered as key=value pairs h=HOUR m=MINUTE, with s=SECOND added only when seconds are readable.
h=9 m=51
